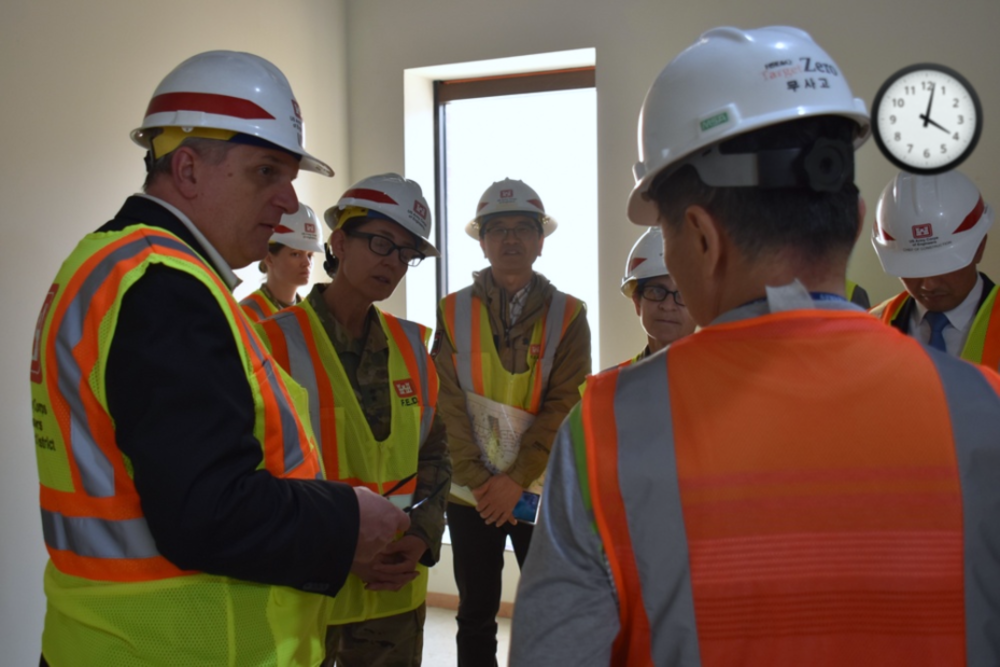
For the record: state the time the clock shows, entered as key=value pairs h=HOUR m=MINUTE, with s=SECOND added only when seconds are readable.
h=4 m=2
